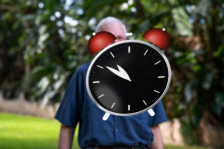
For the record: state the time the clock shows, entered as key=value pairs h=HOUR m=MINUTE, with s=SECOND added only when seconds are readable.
h=10 m=51
